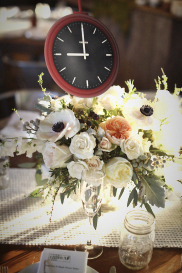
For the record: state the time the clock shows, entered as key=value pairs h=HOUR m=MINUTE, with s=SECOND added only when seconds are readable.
h=9 m=0
